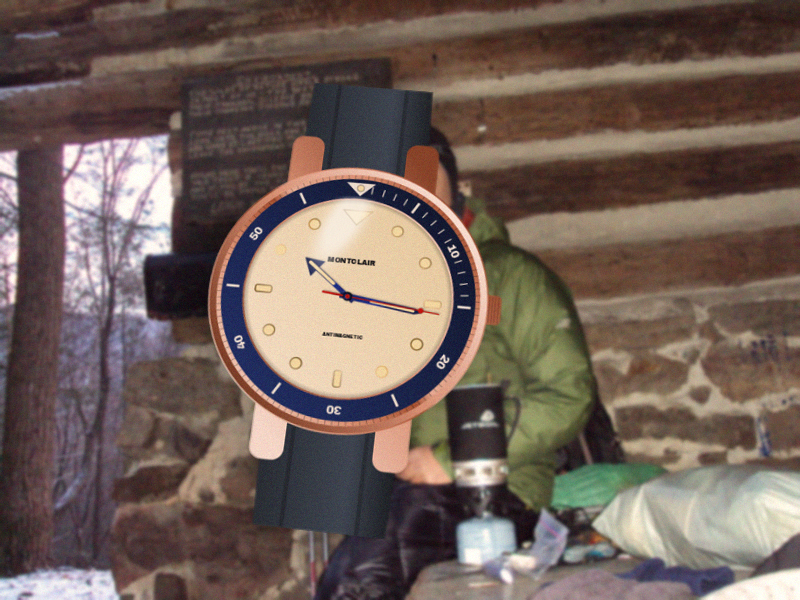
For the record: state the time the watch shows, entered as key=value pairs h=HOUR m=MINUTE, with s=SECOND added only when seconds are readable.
h=10 m=16 s=16
